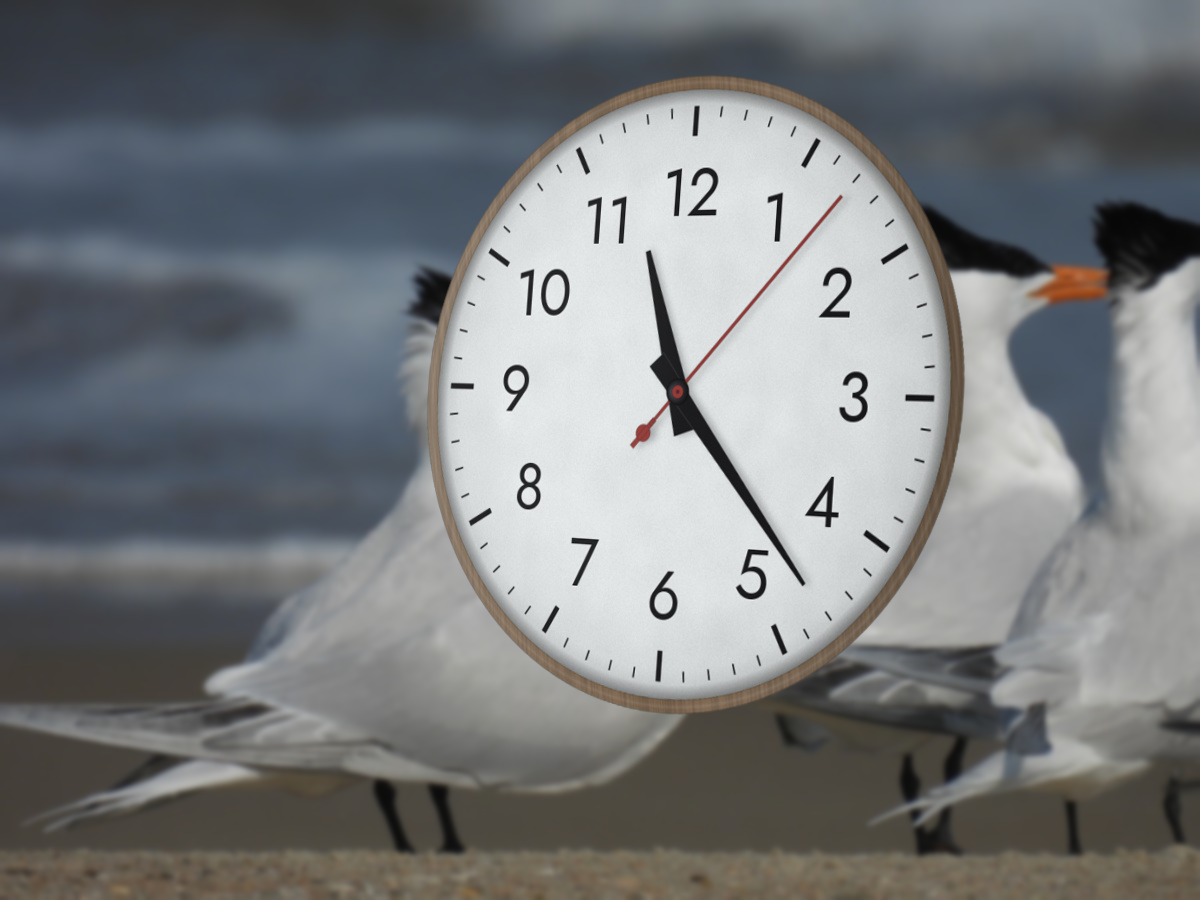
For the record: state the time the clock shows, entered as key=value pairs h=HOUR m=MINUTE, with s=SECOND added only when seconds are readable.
h=11 m=23 s=7
